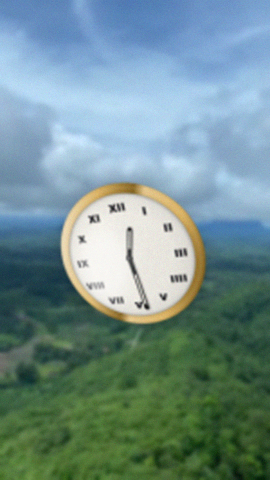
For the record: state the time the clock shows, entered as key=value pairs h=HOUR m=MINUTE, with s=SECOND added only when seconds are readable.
h=12 m=29
